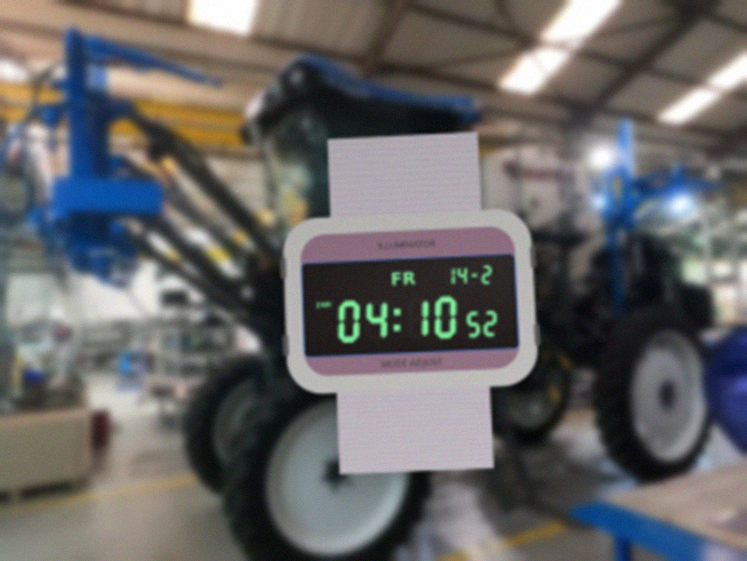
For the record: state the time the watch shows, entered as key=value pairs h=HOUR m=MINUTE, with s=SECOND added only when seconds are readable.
h=4 m=10 s=52
